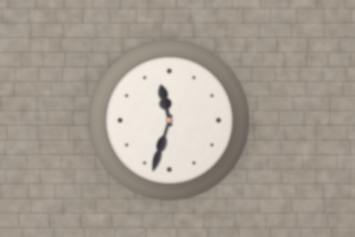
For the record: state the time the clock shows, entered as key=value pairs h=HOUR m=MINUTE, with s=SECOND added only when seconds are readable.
h=11 m=33
